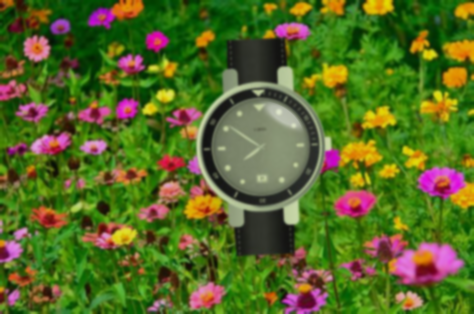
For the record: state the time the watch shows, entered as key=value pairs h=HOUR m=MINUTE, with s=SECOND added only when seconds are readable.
h=7 m=51
